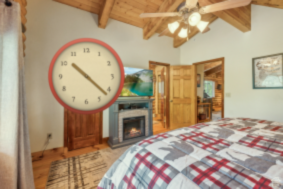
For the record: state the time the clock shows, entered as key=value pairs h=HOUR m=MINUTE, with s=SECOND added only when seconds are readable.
h=10 m=22
